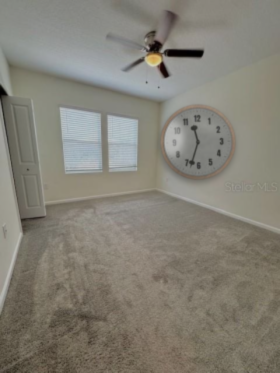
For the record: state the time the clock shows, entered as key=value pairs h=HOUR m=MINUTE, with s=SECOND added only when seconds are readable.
h=11 m=33
